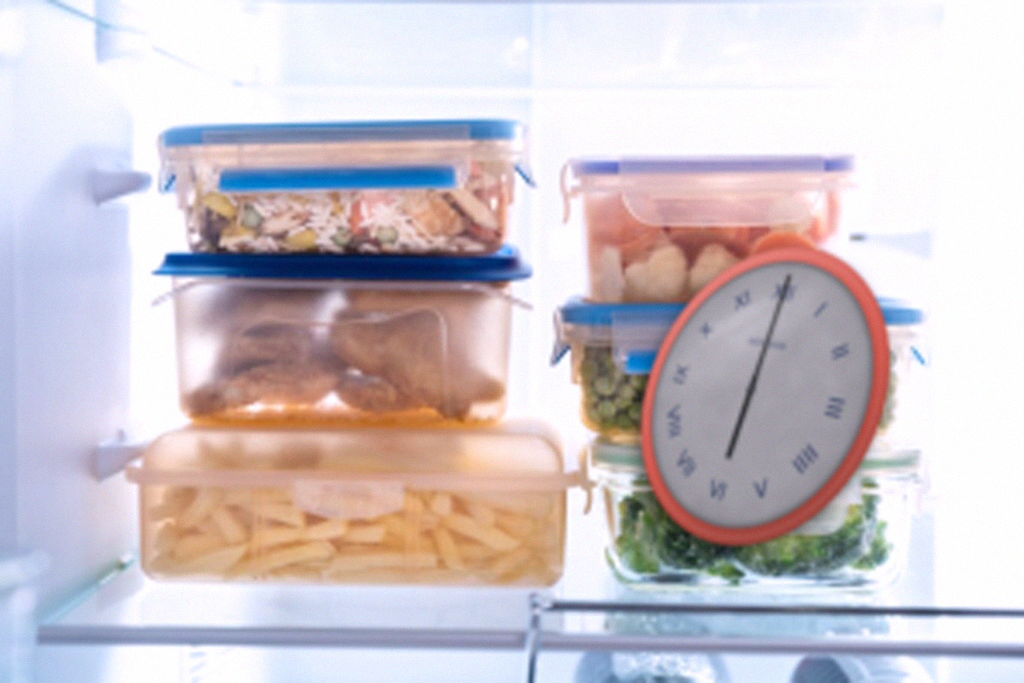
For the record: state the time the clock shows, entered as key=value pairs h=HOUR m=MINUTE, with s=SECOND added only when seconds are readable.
h=6 m=0
